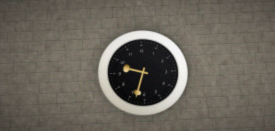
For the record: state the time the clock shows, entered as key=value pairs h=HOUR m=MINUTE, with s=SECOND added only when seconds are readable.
h=9 m=33
